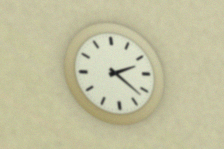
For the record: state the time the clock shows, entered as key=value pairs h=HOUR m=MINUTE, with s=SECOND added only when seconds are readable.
h=2 m=22
